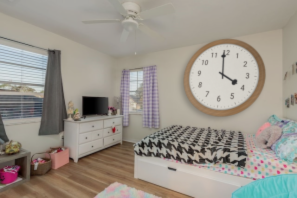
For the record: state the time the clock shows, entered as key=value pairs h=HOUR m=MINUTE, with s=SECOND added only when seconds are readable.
h=3 m=59
